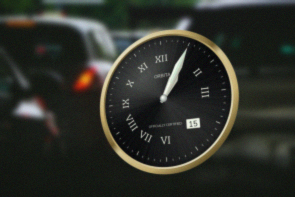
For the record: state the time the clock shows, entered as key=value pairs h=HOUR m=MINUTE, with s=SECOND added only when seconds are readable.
h=1 m=5
